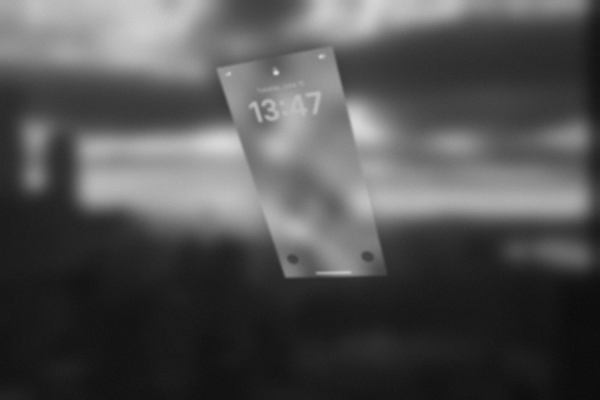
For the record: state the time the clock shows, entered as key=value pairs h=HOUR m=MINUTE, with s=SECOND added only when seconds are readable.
h=13 m=47
